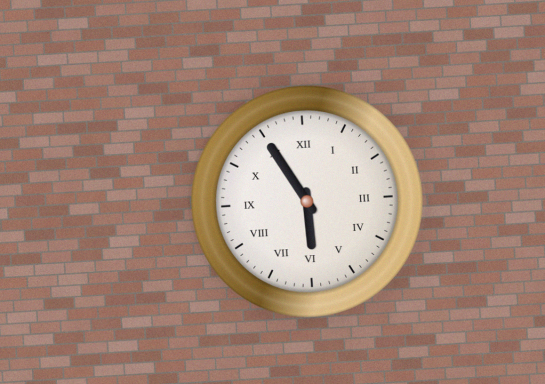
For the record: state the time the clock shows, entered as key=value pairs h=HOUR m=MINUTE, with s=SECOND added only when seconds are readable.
h=5 m=55
